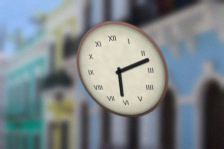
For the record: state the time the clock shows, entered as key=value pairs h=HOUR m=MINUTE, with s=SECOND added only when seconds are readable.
h=6 m=12
